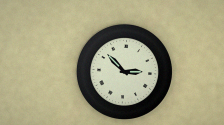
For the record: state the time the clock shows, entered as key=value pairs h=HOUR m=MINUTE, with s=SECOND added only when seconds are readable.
h=2 m=52
